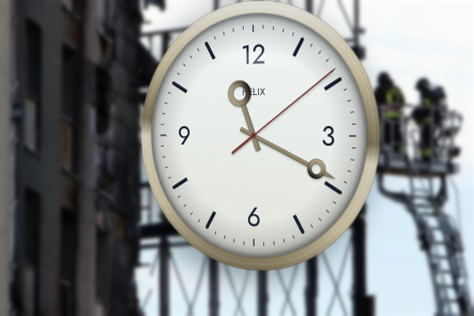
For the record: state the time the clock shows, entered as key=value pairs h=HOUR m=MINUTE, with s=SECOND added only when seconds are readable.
h=11 m=19 s=9
